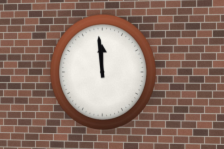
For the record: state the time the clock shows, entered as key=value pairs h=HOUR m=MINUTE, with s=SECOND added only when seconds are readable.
h=11 m=59
